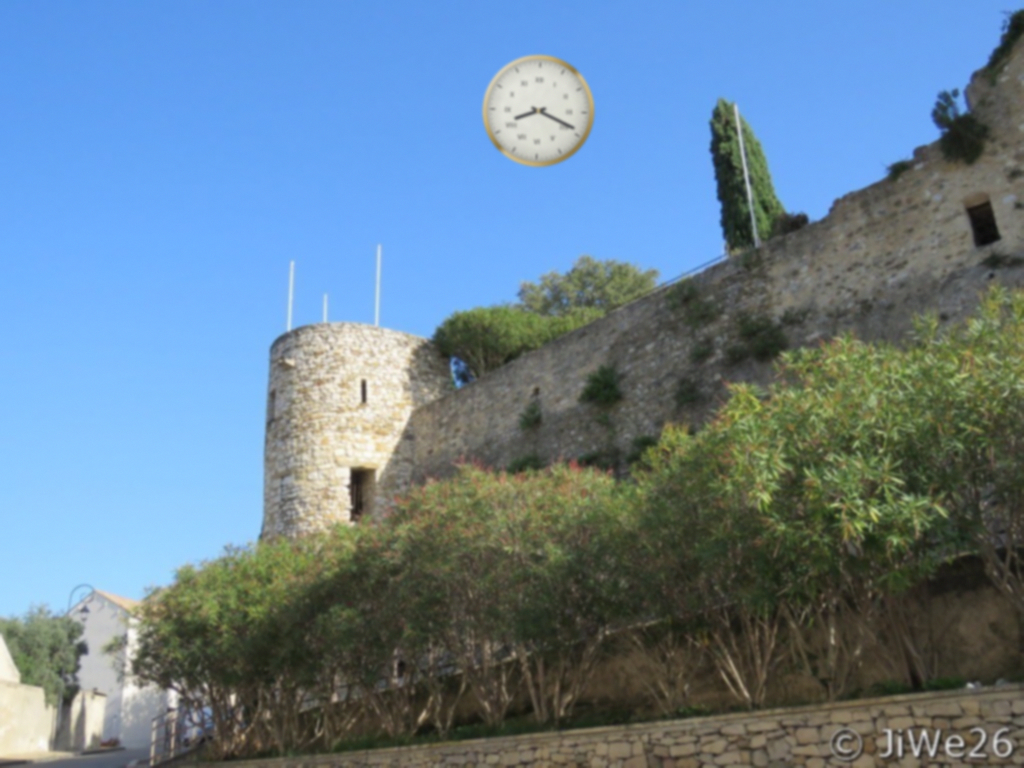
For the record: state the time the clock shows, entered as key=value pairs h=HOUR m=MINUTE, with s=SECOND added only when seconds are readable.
h=8 m=19
